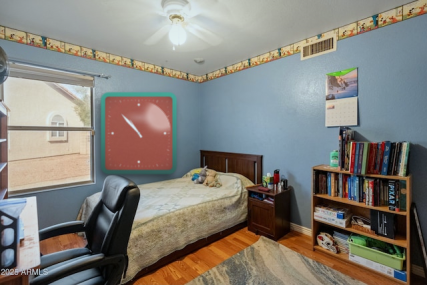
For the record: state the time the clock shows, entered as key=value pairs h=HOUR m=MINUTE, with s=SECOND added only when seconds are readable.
h=10 m=53
